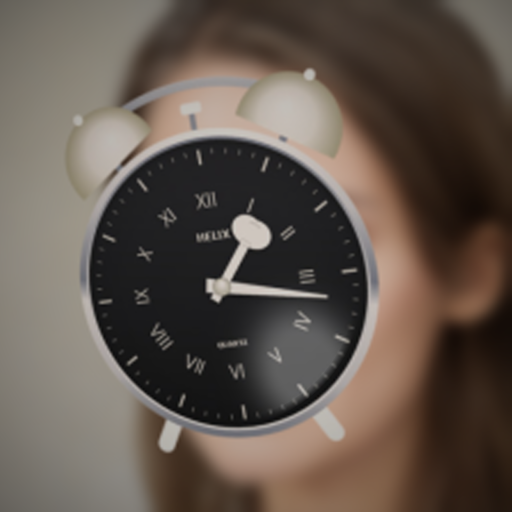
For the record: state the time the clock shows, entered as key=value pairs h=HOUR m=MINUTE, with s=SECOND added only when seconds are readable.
h=1 m=17
